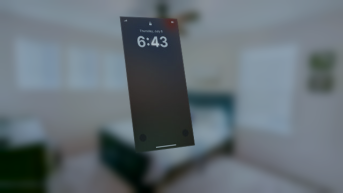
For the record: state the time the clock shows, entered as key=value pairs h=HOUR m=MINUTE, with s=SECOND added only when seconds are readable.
h=6 m=43
